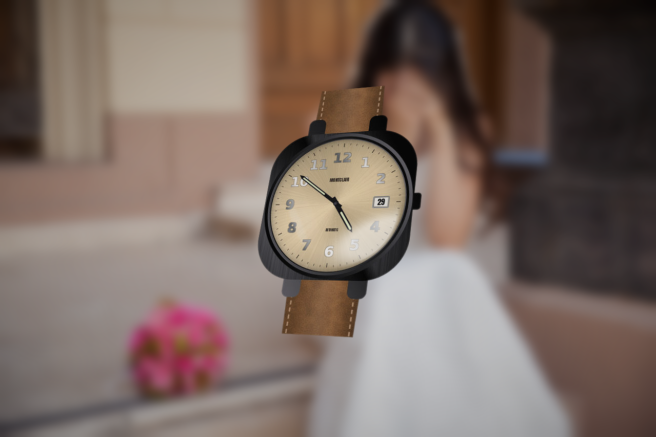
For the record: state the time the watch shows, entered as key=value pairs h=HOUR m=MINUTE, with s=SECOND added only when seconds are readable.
h=4 m=51
